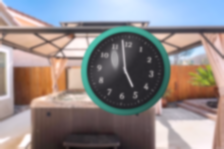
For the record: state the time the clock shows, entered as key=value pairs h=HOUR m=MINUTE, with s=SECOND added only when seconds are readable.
h=4 m=58
